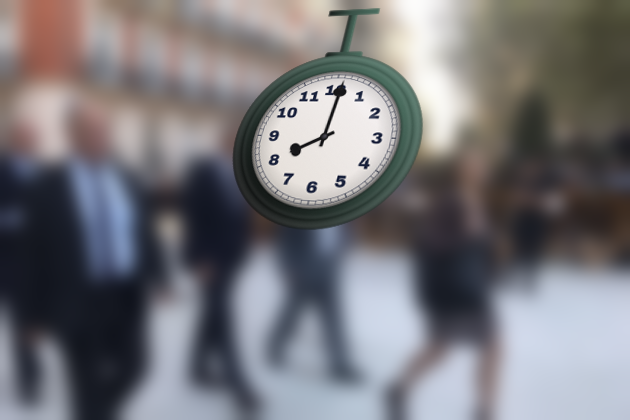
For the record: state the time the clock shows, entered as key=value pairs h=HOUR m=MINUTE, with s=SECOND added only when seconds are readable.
h=8 m=1
